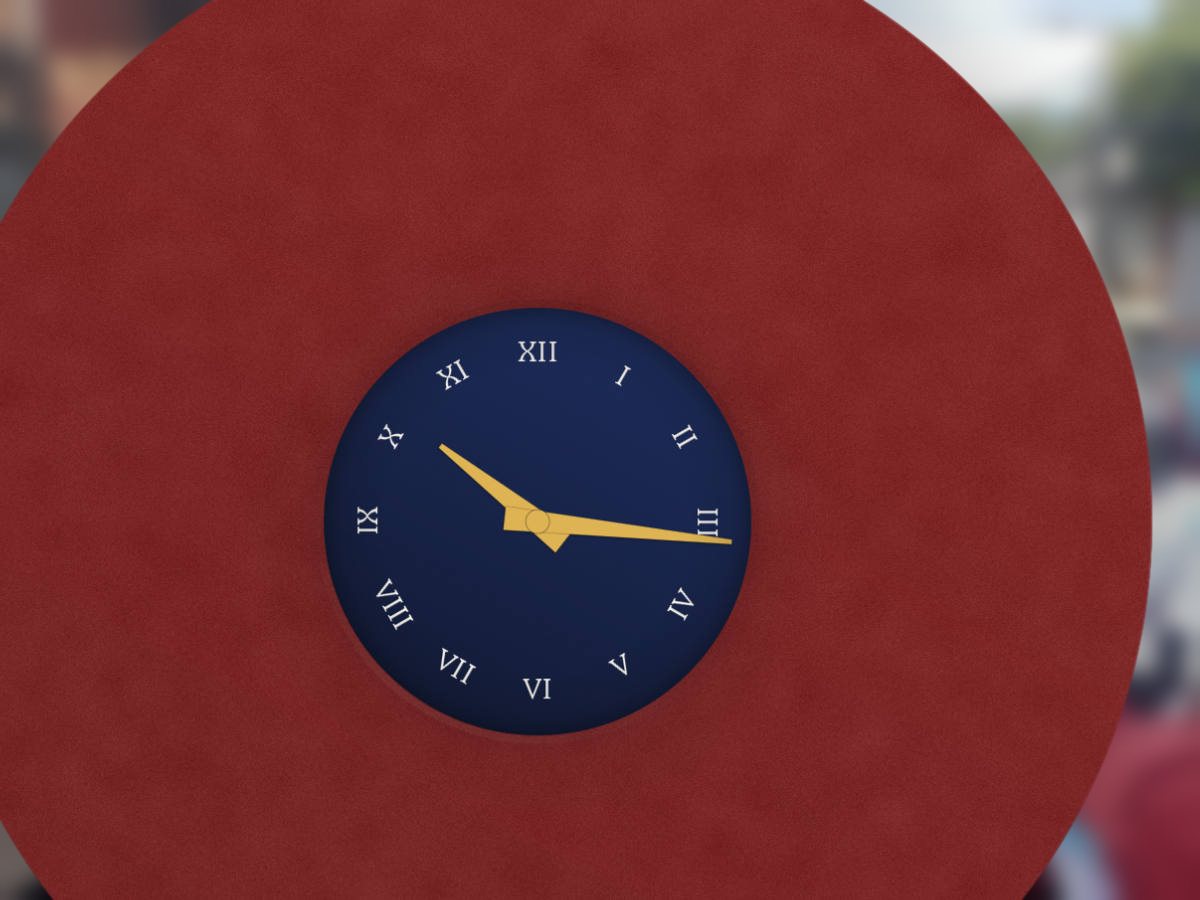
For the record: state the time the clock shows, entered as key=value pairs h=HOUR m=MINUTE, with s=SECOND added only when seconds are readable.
h=10 m=16
